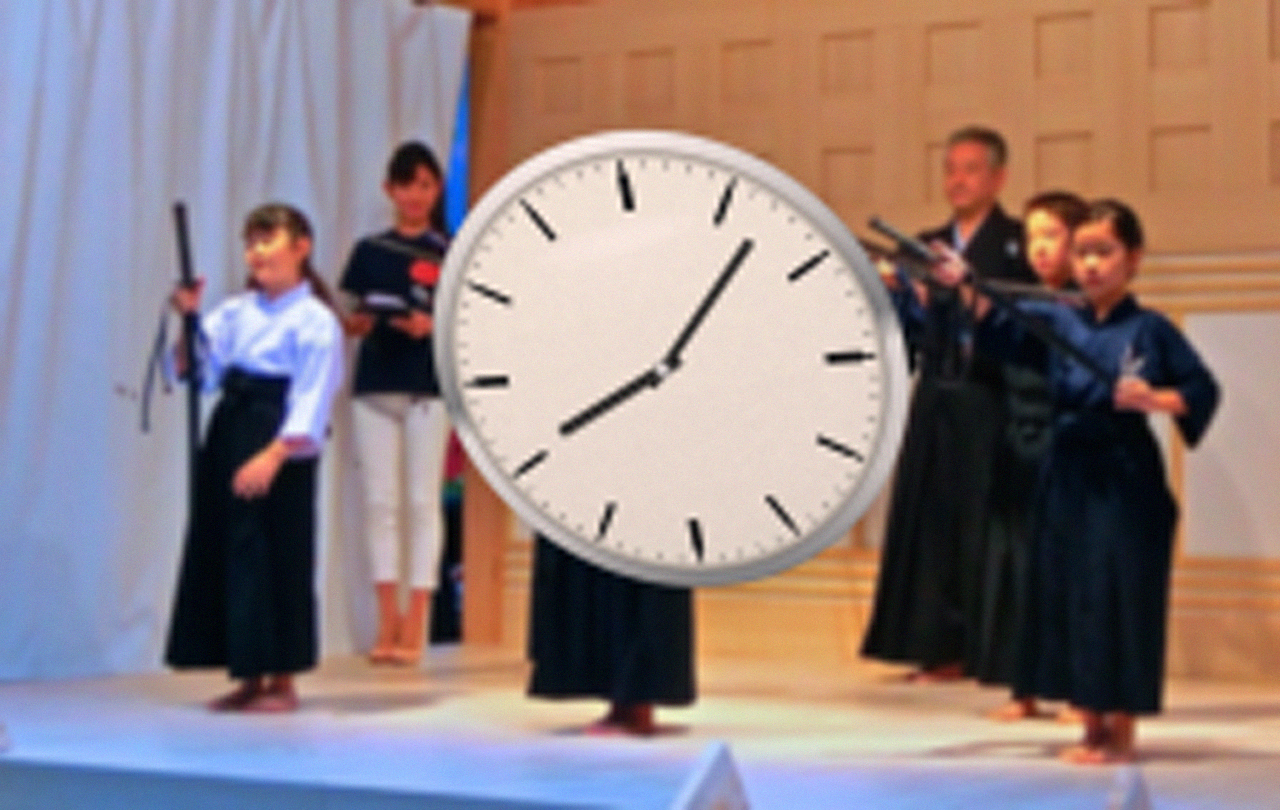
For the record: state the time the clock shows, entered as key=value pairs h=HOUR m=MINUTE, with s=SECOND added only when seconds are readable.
h=8 m=7
